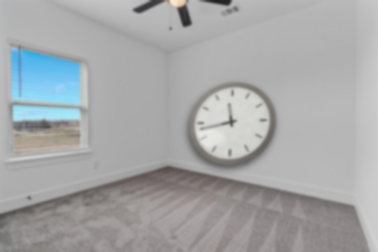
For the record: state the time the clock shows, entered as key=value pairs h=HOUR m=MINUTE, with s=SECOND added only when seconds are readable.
h=11 m=43
